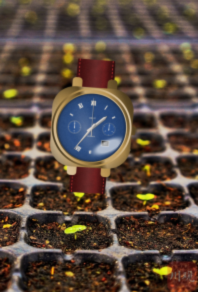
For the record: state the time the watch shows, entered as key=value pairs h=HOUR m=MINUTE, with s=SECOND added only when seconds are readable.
h=1 m=36
